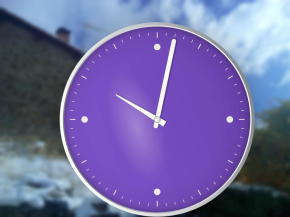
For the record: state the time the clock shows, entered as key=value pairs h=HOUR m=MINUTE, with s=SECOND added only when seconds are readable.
h=10 m=2
